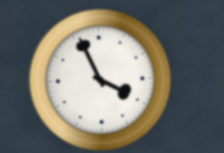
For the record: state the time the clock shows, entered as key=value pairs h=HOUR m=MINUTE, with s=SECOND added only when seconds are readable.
h=3 m=56
